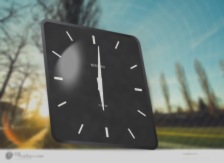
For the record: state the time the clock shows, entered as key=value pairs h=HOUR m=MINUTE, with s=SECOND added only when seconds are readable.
h=6 m=1
